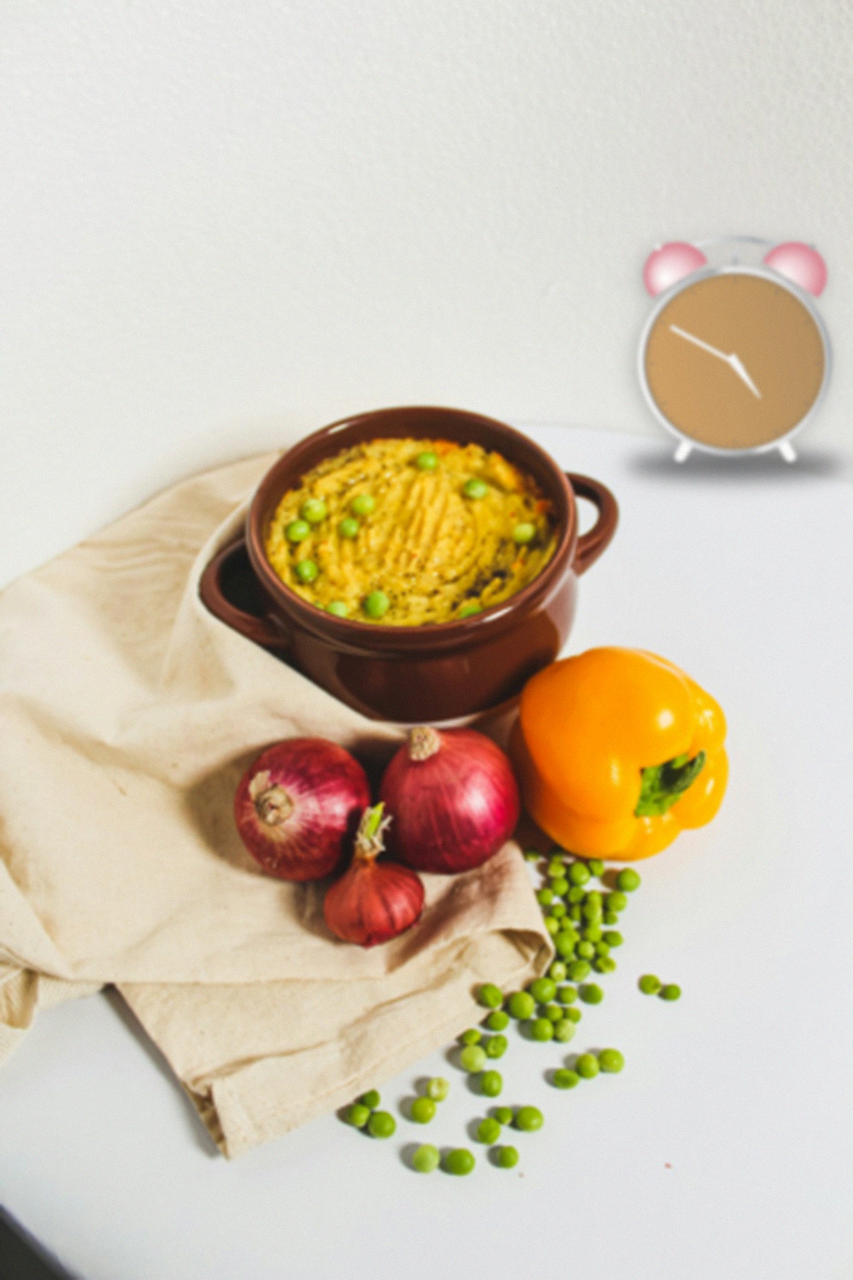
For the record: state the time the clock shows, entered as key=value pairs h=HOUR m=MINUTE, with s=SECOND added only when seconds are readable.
h=4 m=50
